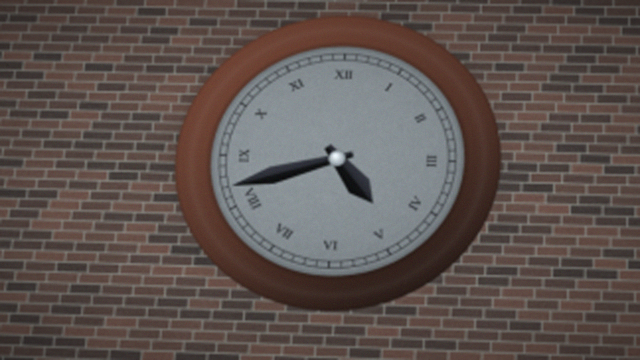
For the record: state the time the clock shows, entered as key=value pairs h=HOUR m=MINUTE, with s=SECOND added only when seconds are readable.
h=4 m=42
